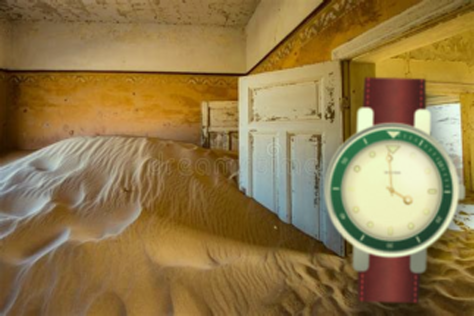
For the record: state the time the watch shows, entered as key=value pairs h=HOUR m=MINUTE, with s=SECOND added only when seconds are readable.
h=3 m=59
